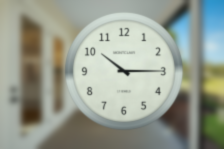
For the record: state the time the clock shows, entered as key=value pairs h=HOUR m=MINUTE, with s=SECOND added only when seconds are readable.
h=10 m=15
